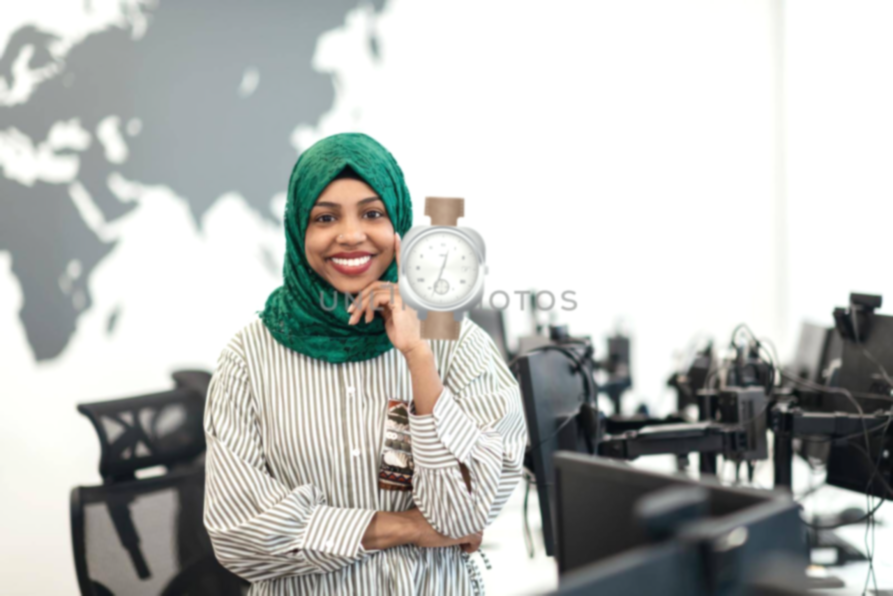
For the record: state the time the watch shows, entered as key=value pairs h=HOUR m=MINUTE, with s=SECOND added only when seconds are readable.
h=12 m=33
